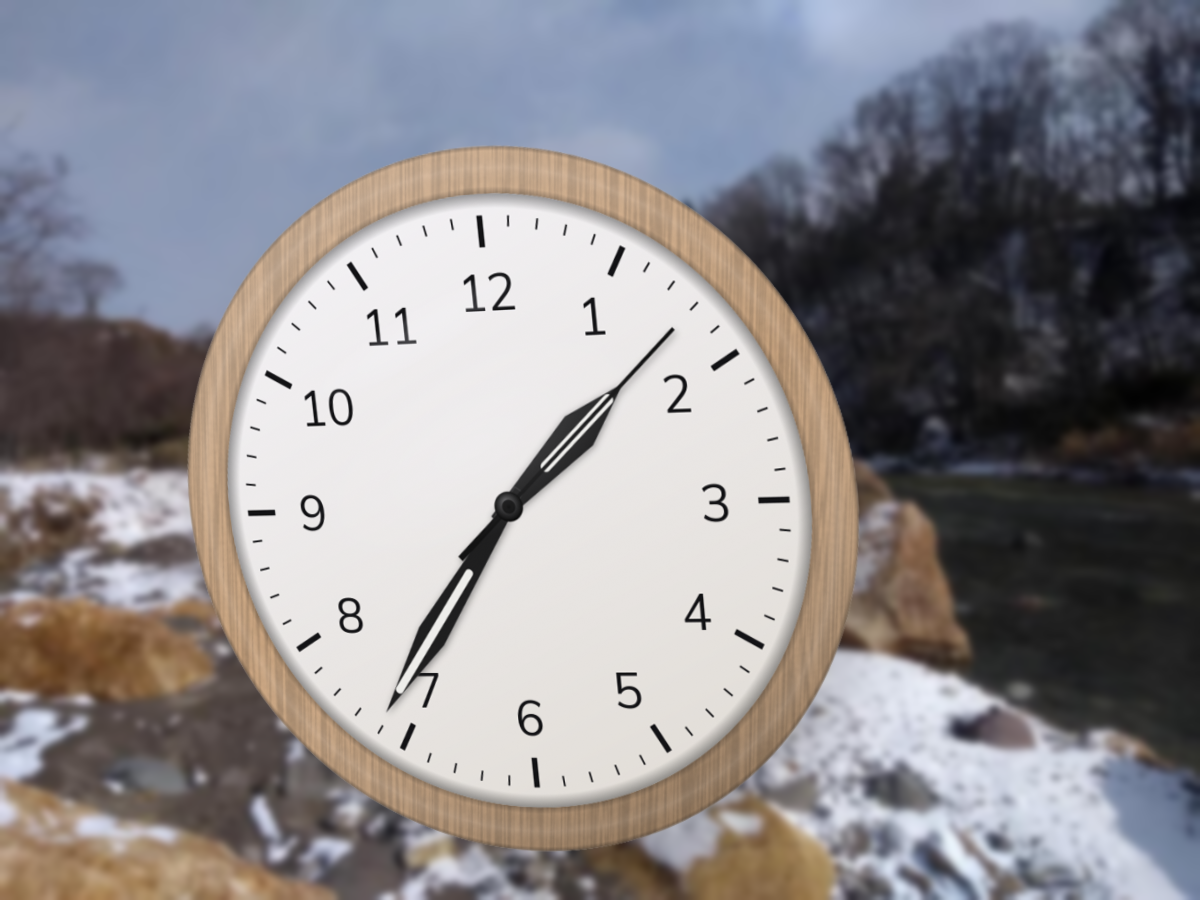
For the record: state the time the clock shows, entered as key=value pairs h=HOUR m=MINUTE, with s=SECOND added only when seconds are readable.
h=1 m=36 s=8
